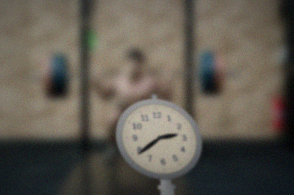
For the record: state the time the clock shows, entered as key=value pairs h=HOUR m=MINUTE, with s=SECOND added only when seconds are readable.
h=2 m=39
